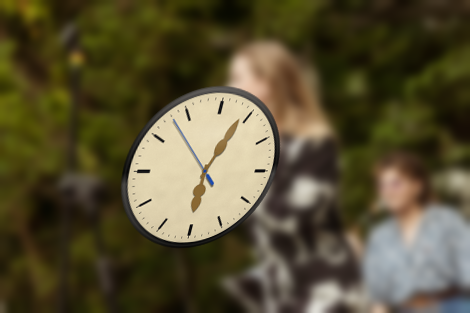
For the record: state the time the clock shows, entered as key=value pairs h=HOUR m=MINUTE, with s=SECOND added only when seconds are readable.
h=6 m=3 s=53
